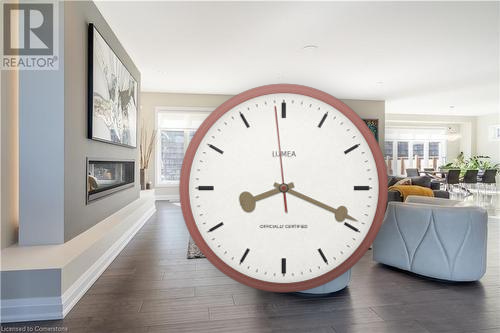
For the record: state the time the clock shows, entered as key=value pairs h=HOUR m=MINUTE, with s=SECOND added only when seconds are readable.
h=8 m=18 s=59
